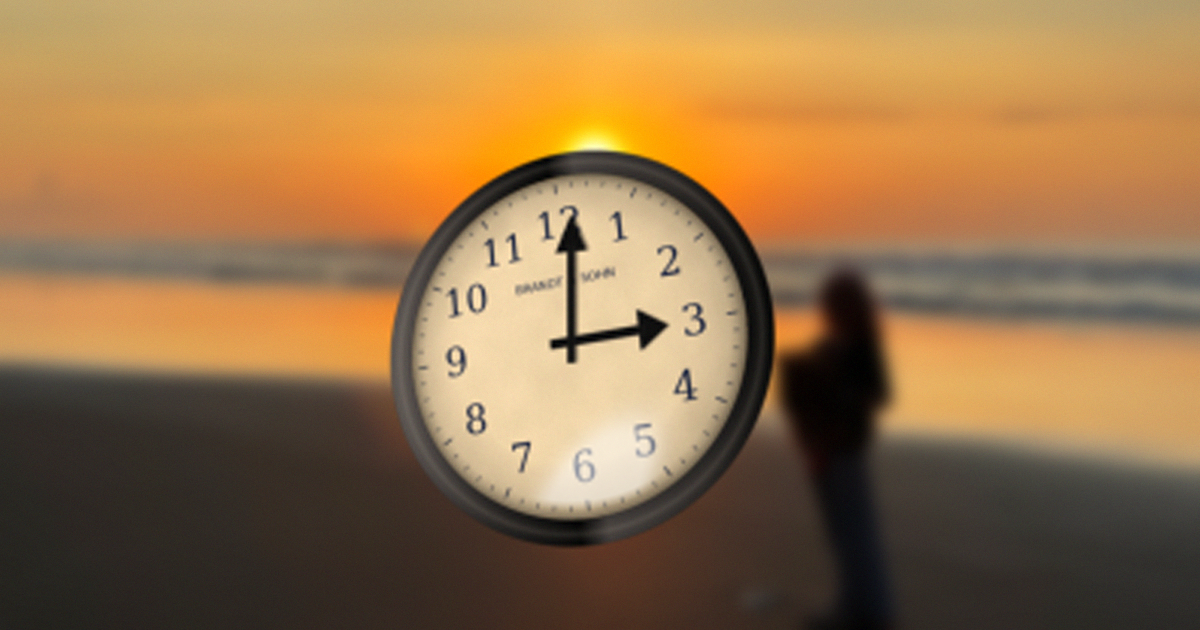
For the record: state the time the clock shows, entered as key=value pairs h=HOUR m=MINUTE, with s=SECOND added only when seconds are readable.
h=3 m=1
